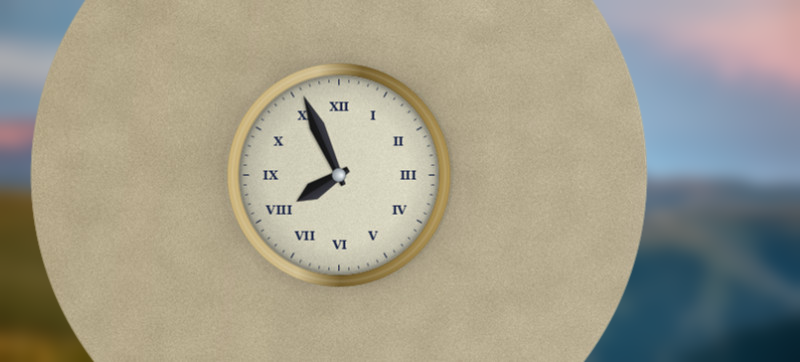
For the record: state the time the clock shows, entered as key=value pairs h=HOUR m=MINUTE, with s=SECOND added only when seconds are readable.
h=7 m=56
